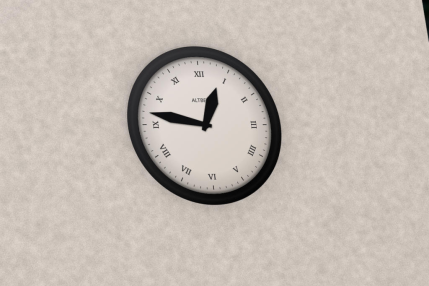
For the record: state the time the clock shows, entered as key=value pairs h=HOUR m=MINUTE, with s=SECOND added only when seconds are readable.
h=12 m=47
